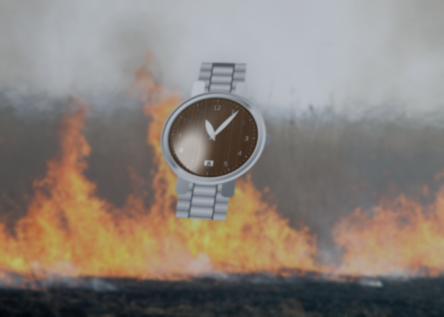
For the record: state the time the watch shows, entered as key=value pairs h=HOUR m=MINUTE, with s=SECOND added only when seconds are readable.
h=11 m=6
